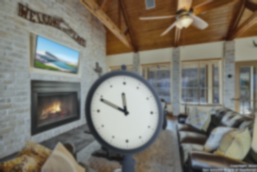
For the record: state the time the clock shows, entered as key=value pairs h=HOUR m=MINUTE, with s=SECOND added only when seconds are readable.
h=11 m=49
